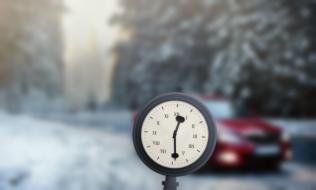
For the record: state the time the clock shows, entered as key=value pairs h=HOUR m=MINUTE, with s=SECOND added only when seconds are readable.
h=12 m=29
